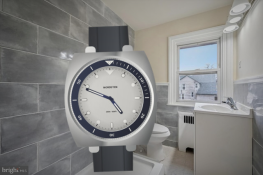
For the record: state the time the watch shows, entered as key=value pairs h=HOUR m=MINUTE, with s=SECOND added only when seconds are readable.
h=4 m=49
